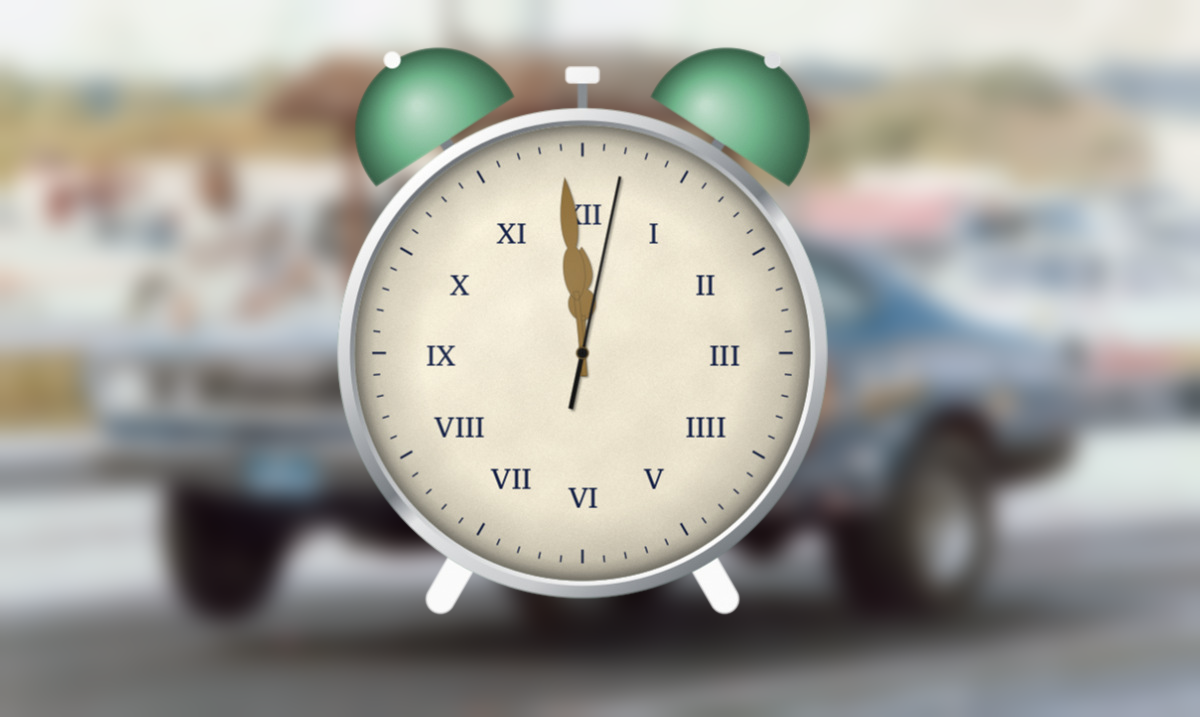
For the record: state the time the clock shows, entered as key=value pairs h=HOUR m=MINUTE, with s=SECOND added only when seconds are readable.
h=11 m=59 s=2
